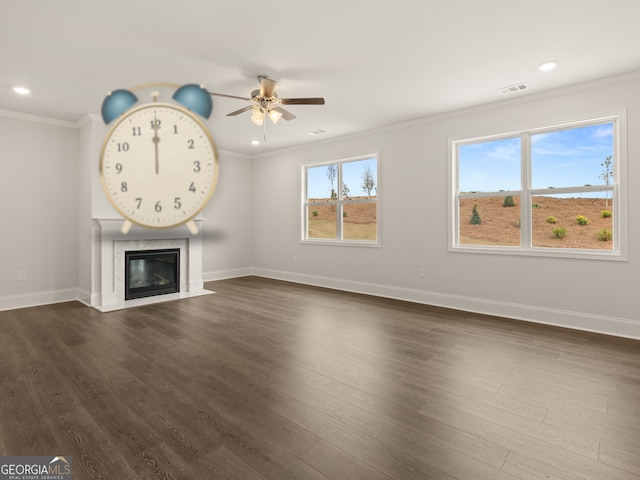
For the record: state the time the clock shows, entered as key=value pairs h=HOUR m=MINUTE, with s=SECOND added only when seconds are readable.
h=12 m=0
